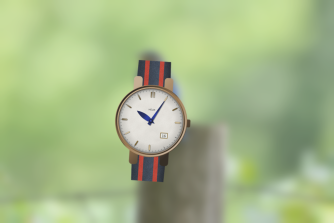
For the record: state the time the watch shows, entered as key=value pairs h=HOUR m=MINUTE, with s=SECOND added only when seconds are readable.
h=10 m=5
